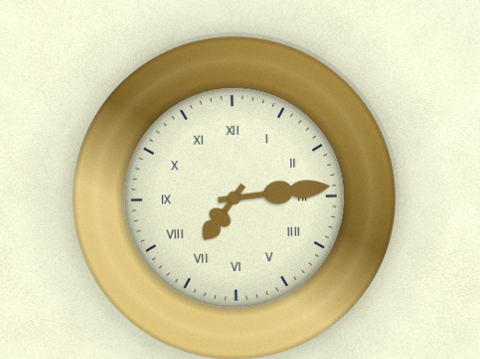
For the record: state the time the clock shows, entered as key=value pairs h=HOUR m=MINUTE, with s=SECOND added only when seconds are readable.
h=7 m=14
